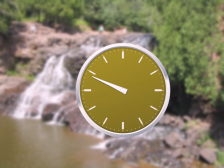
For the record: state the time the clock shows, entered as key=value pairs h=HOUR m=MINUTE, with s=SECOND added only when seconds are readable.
h=9 m=49
